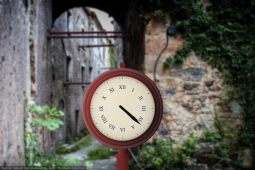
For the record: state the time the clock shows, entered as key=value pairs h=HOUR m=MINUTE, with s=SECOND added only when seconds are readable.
h=4 m=22
